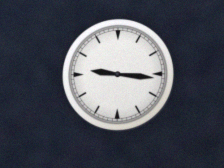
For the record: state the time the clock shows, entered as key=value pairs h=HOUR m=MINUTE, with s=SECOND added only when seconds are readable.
h=9 m=16
